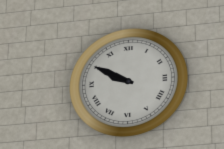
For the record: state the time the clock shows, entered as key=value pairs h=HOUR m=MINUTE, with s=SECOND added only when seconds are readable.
h=9 m=50
